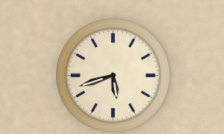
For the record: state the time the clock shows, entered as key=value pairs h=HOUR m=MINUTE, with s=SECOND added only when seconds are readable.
h=5 m=42
